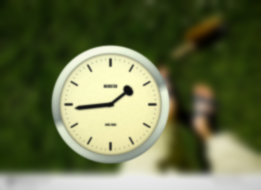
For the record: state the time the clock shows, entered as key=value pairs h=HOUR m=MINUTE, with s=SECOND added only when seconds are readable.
h=1 m=44
